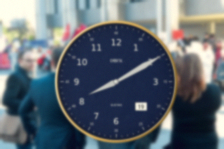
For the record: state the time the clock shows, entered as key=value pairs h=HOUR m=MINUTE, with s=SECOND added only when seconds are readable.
h=8 m=10
